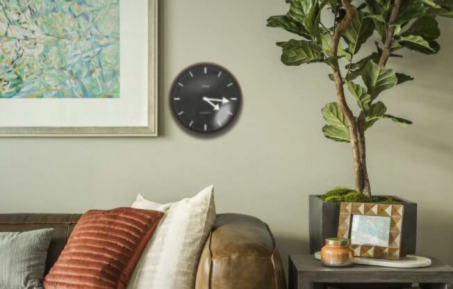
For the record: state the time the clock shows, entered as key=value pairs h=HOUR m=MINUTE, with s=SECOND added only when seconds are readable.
h=4 m=16
